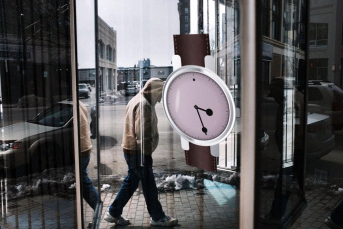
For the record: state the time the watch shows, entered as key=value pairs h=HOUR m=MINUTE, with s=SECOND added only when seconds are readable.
h=3 m=27
